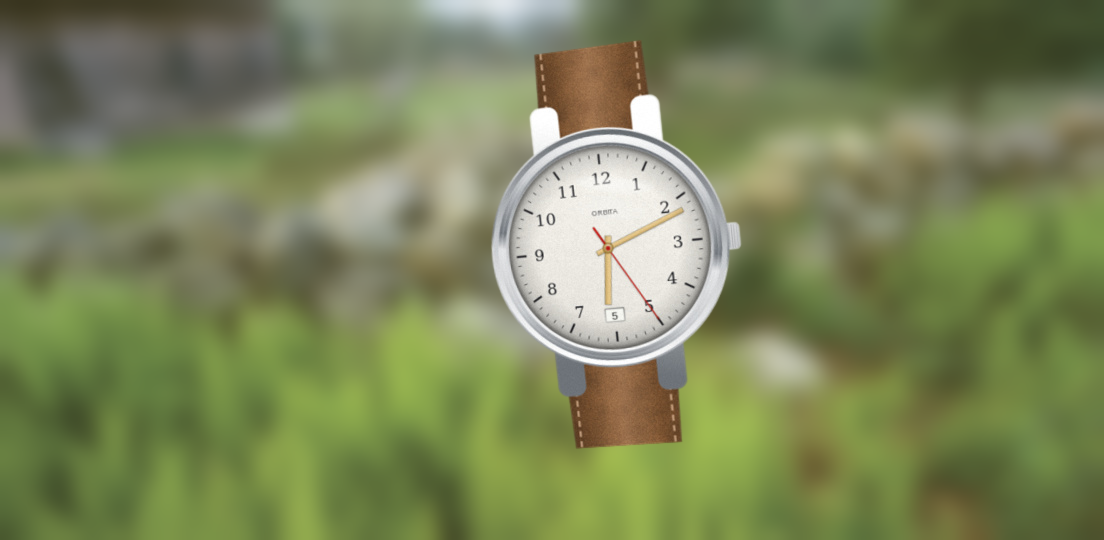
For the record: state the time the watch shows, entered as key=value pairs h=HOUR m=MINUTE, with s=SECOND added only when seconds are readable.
h=6 m=11 s=25
